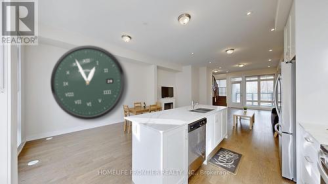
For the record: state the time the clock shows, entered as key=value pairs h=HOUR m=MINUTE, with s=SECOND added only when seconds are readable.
h=12 m=56
